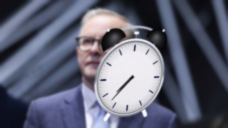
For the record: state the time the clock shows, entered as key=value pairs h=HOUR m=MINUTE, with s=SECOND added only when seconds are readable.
h=7 m=37
